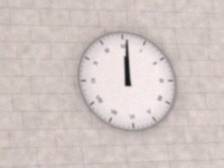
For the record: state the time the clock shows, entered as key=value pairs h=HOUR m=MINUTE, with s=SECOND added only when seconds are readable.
h=12 m=1
